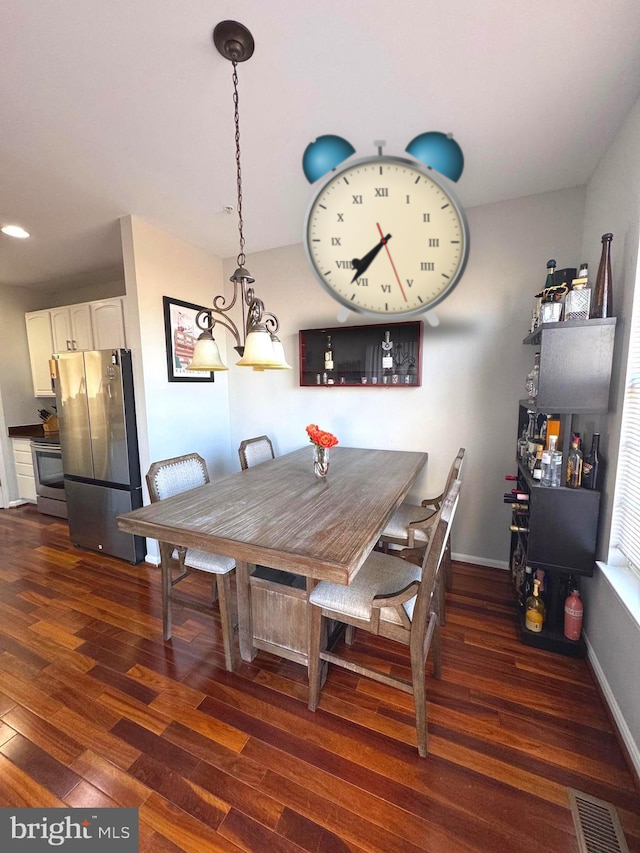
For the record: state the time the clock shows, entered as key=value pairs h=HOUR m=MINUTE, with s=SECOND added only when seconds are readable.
h=7 m=36 s=27
